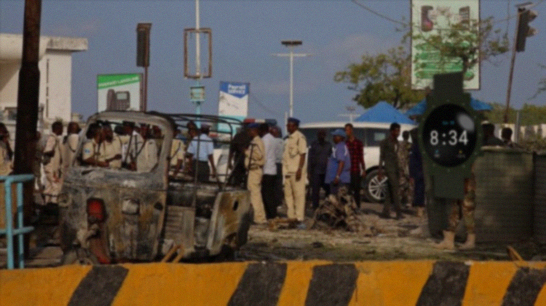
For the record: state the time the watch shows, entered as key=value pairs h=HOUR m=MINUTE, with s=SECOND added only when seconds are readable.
h=8 m=34
